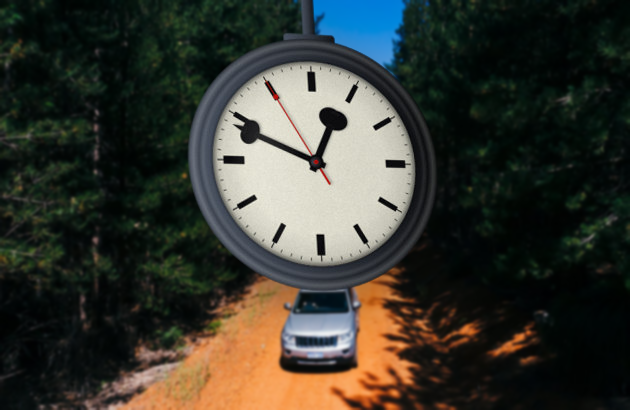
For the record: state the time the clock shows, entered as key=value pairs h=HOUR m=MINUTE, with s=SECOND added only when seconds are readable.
h=12 m=48 s=55
